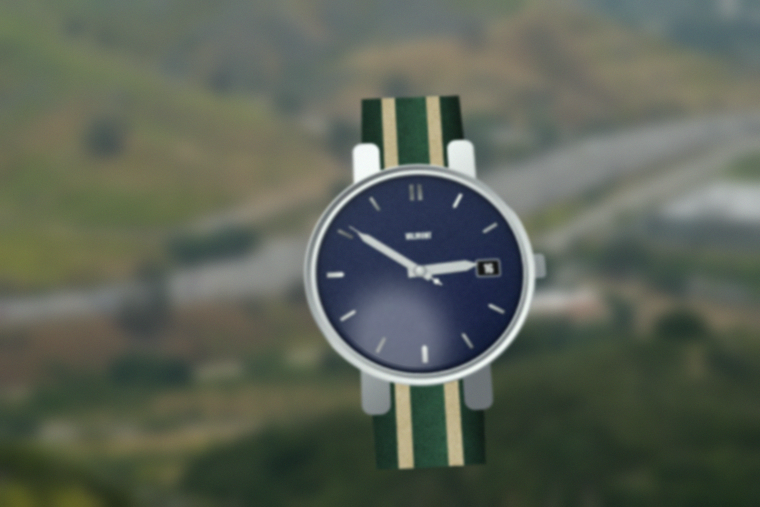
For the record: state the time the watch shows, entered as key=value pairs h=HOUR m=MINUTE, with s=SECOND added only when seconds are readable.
h=2 m=50 s=51
